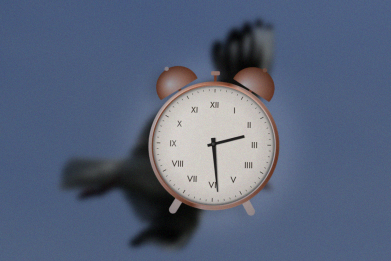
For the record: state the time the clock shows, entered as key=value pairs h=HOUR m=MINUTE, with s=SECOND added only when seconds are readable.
h=2 m=29
